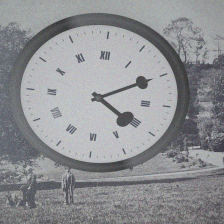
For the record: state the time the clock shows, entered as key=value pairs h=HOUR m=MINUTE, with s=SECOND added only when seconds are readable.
h=4 m=10
